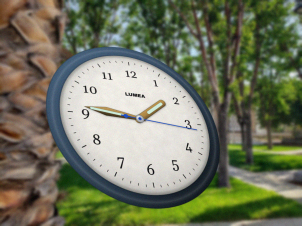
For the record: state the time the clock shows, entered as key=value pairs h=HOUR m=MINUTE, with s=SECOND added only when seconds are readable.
h=1 m=46 s=16
